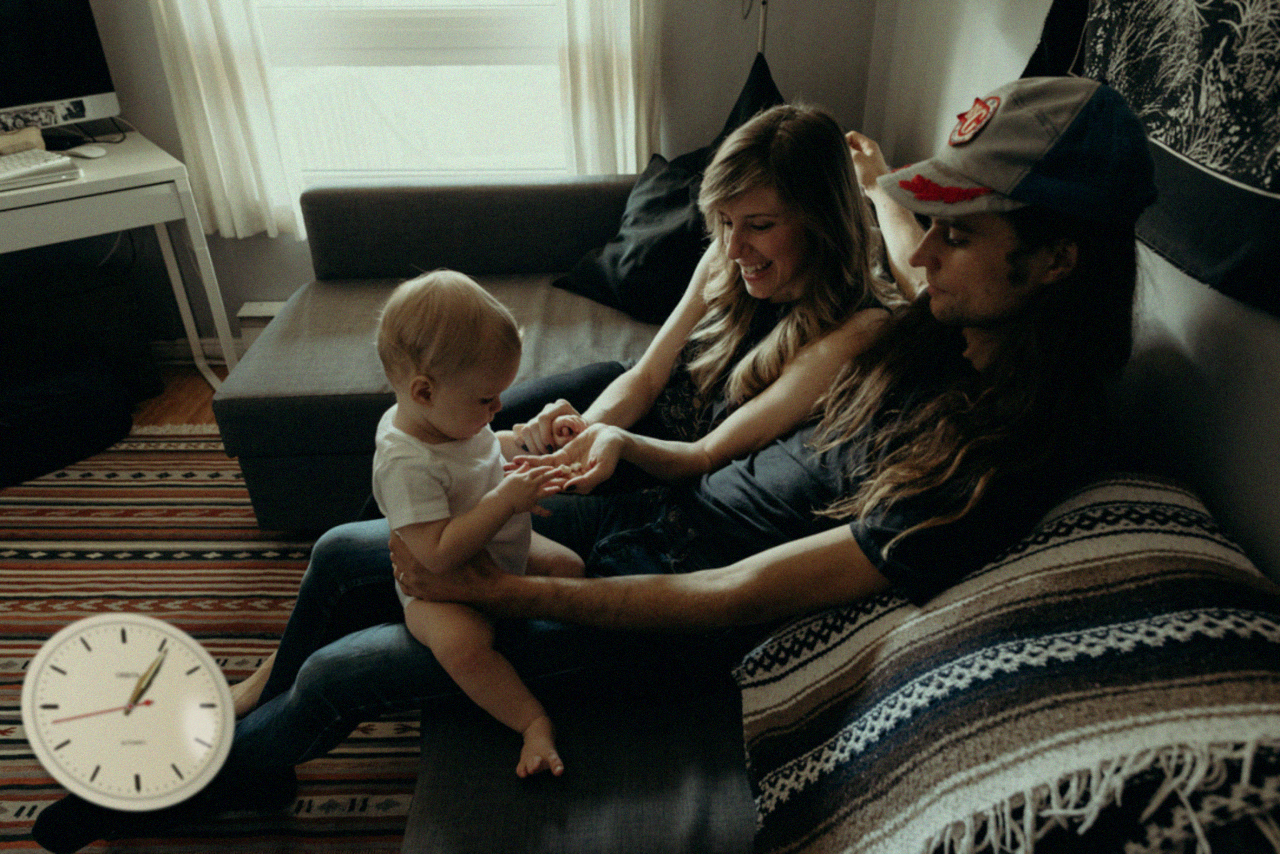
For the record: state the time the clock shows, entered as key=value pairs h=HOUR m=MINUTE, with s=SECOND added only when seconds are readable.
h=1 m=5 s=43
